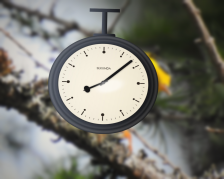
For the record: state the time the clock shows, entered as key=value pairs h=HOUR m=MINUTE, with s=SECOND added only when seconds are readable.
h=8 m=8
